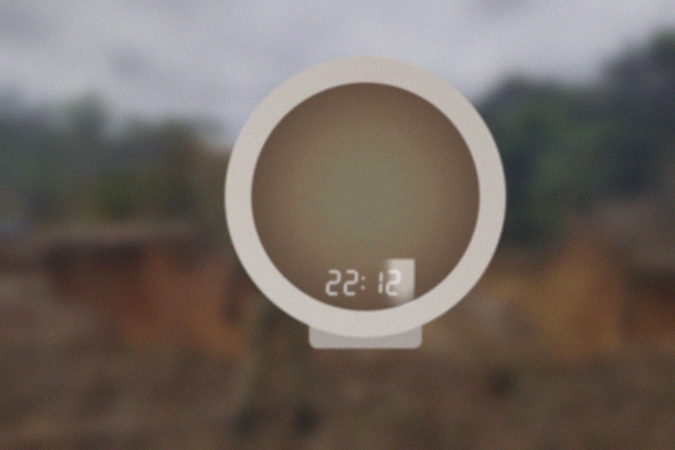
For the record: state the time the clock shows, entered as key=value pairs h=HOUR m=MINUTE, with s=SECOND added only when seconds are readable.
h=22 m=12
